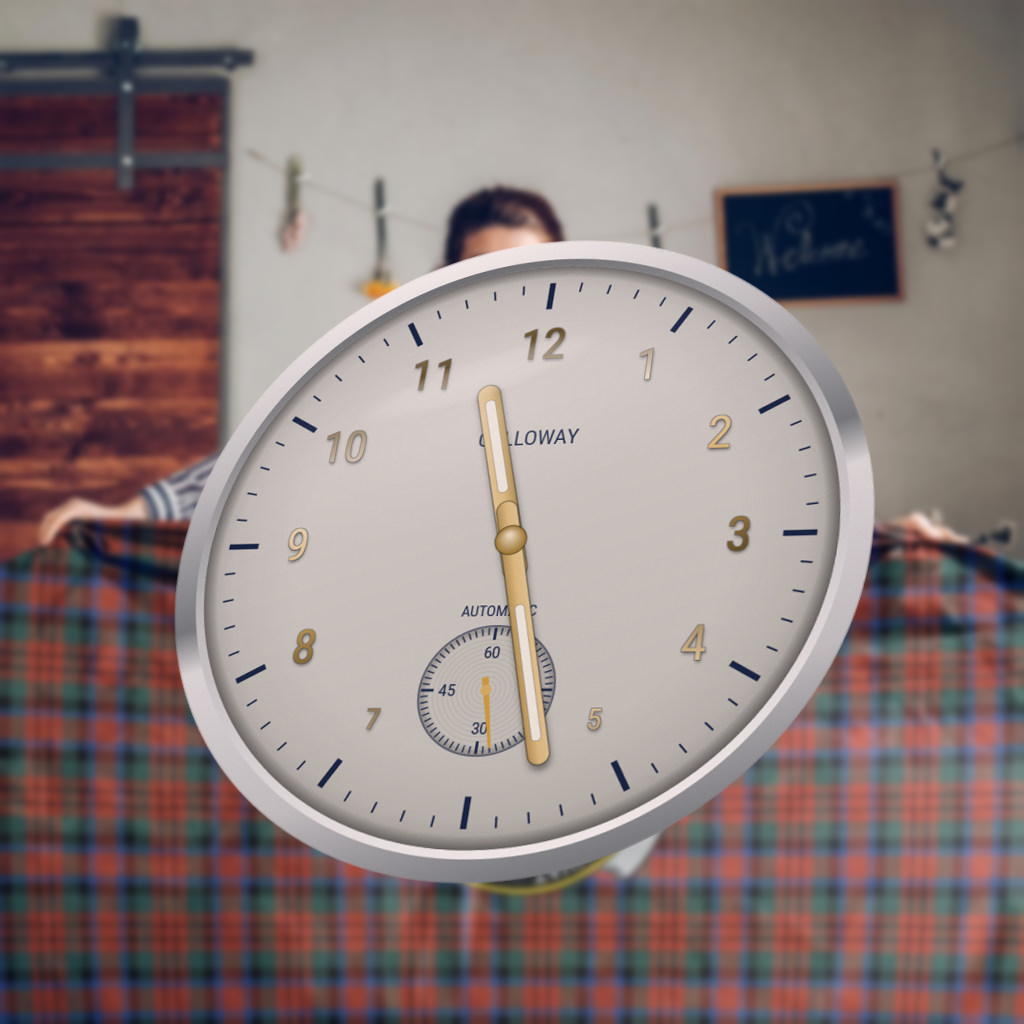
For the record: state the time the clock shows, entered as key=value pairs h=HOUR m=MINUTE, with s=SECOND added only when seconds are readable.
h=11 m=27 s=28
